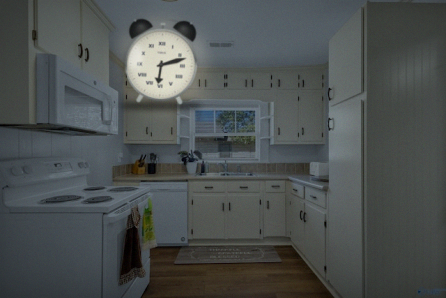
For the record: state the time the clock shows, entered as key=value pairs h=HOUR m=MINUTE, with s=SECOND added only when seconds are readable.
h=6 m=12
